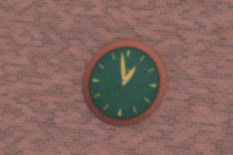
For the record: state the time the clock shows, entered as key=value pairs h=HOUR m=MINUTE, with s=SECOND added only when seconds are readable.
h=12 m=58
